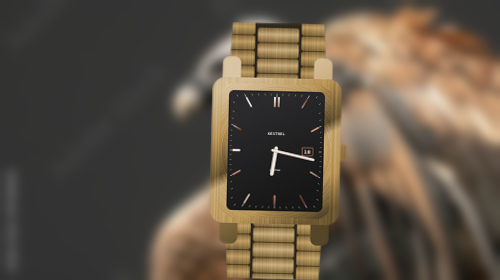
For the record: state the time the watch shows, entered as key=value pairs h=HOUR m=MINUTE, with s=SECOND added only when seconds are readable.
h=6 m=17
